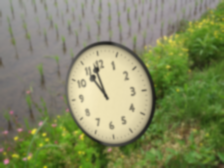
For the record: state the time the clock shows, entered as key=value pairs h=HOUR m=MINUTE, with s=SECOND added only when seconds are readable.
h=10 m=58
